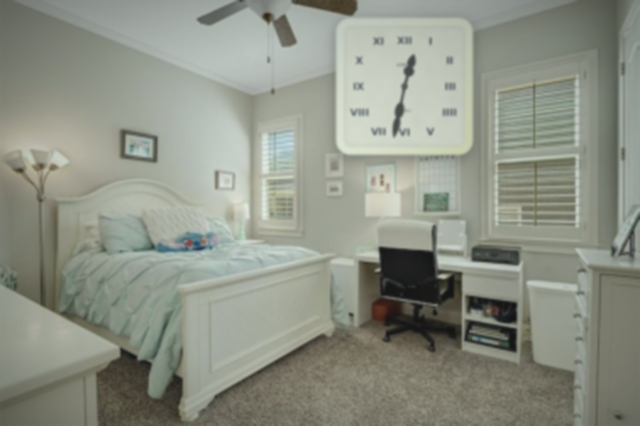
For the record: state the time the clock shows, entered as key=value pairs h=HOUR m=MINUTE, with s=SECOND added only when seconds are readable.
h=12 m=32
